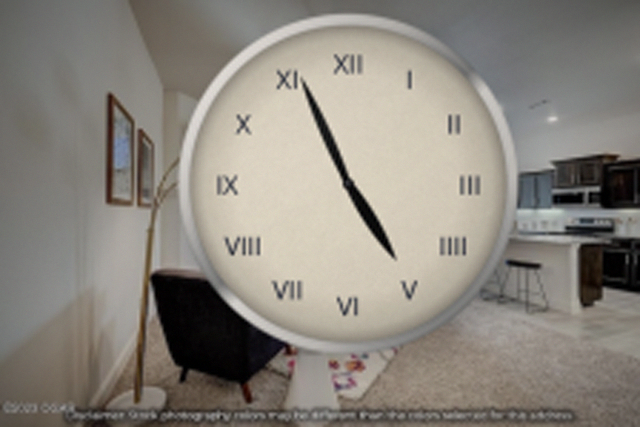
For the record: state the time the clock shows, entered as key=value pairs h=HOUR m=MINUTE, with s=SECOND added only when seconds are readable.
h=4 m=56
